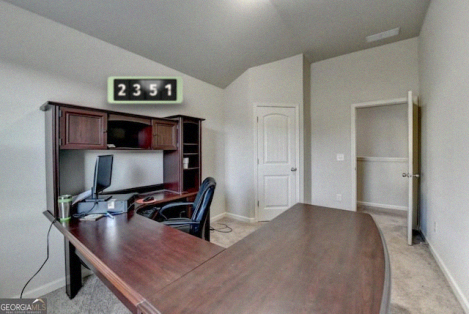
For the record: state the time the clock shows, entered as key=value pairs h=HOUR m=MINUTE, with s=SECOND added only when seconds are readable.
h=23 m=51
